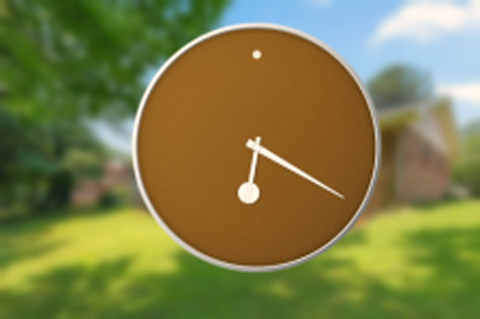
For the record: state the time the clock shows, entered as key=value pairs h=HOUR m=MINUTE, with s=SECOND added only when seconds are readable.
h=6 m=20
